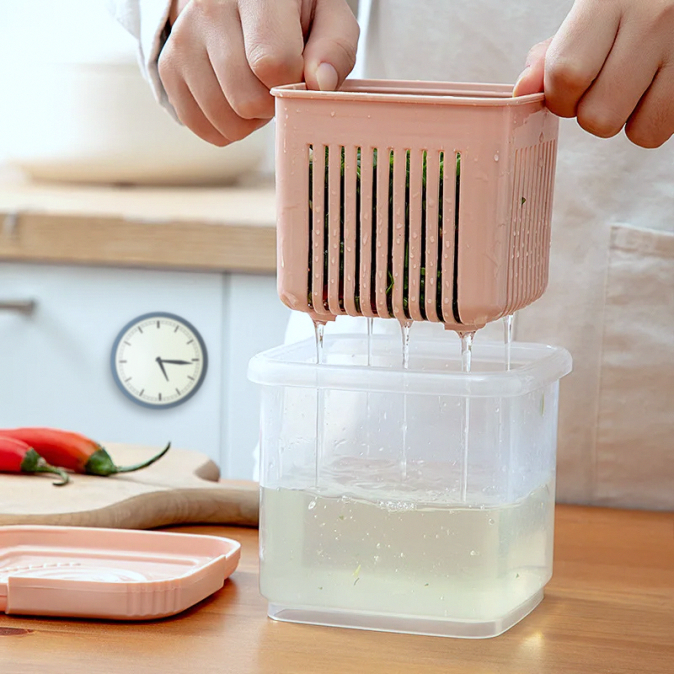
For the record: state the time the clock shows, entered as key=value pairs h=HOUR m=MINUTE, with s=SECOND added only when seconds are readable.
h=5 m=16
